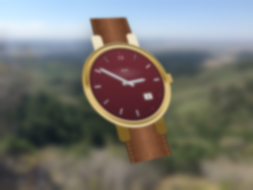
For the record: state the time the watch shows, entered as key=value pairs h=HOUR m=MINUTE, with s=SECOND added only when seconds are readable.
h=2 m=51
